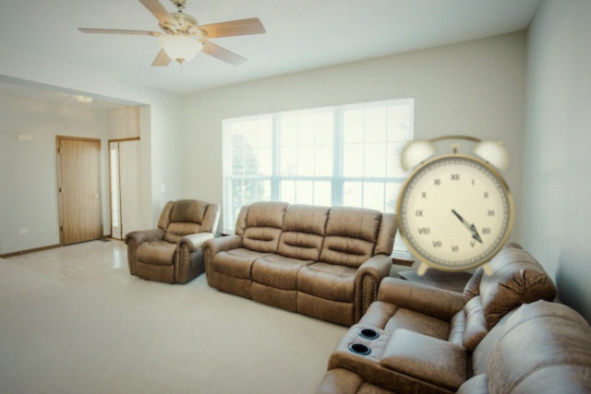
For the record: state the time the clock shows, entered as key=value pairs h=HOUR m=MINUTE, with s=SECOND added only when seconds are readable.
h=4 m=23
